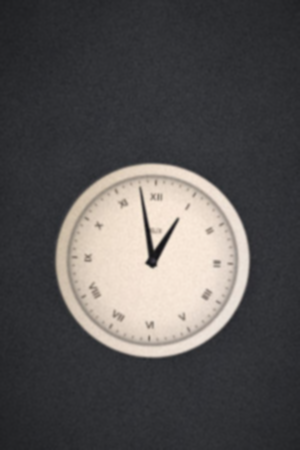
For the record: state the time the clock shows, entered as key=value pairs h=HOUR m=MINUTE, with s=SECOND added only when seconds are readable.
h=12 m=58
